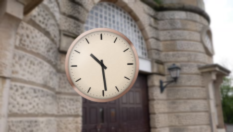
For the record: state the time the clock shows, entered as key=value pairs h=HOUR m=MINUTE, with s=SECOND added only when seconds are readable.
h=10 m=29
